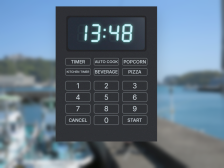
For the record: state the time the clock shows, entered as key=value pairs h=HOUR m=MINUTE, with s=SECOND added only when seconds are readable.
h=13 m=48
